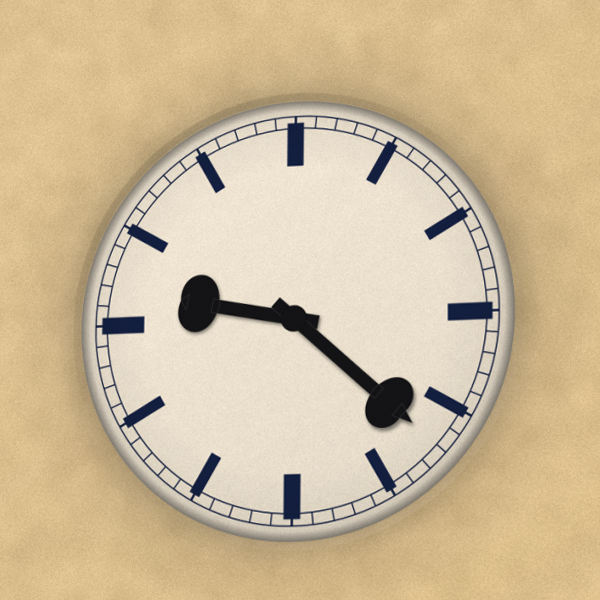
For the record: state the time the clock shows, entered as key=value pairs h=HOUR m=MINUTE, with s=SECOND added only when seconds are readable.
h=9 m=22
